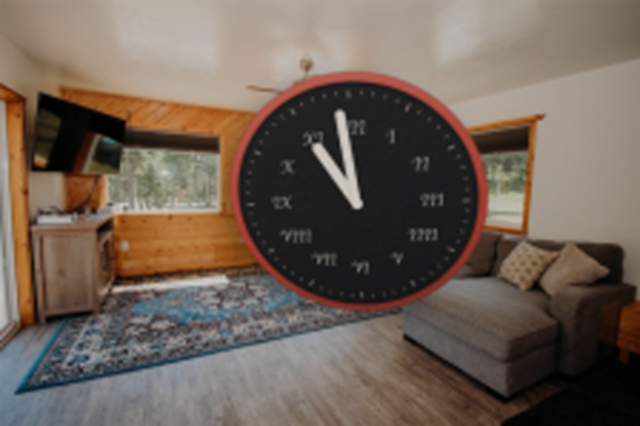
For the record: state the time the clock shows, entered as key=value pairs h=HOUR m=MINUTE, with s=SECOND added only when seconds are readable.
h=10 m=59
